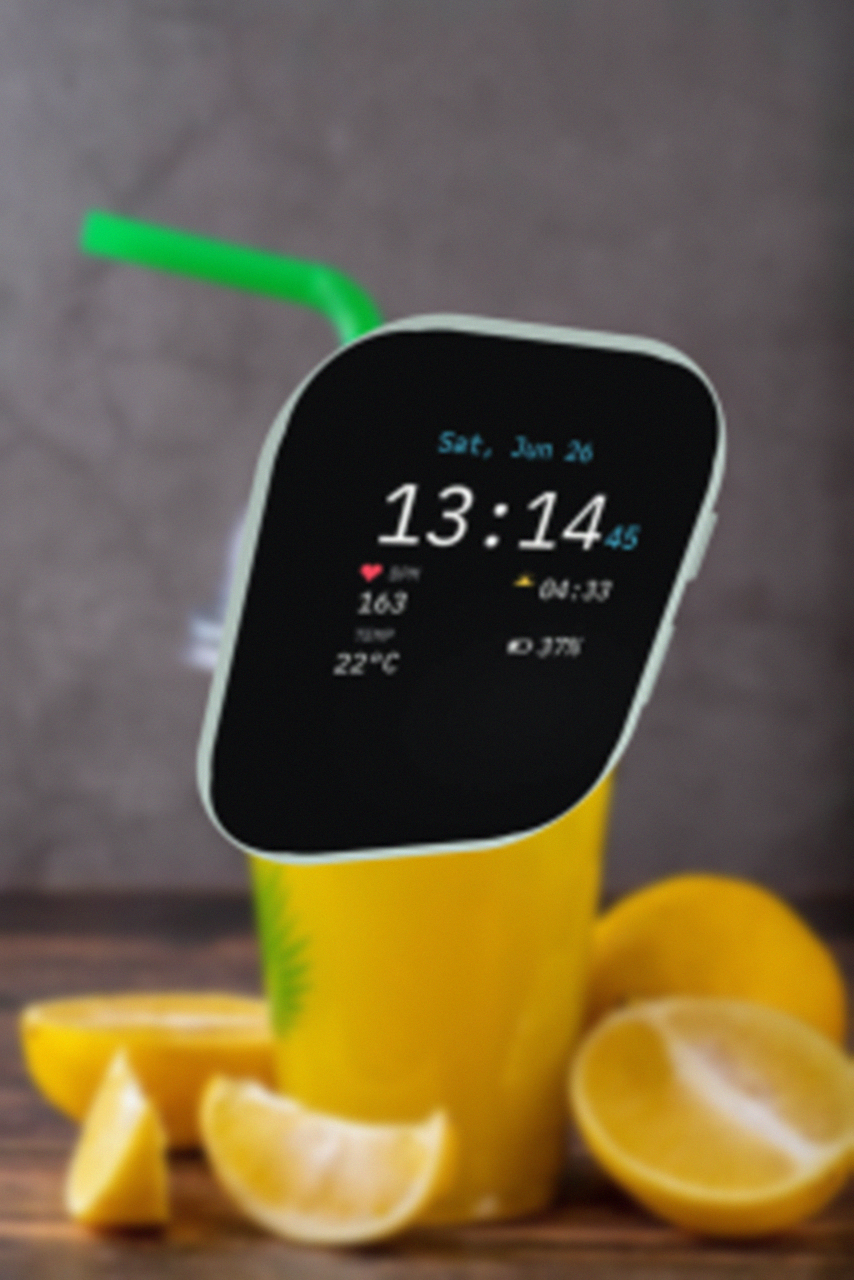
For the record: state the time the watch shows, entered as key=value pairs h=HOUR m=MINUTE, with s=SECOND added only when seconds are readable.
h=13 m=14
